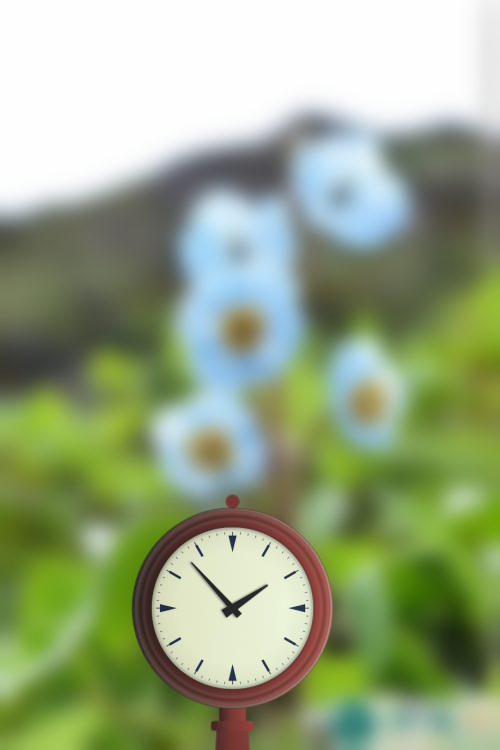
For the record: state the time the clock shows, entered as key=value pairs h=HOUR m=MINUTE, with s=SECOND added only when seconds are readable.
h=1 m=53
